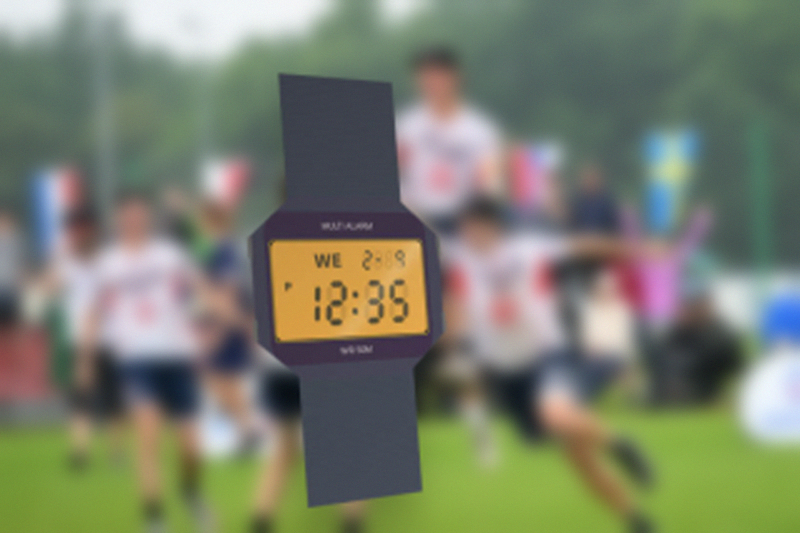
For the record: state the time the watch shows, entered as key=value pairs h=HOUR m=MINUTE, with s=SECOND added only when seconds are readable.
h=12 m=35
